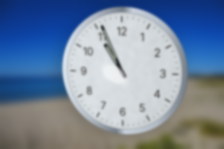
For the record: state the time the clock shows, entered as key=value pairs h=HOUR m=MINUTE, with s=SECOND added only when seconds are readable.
h=10 m=56
